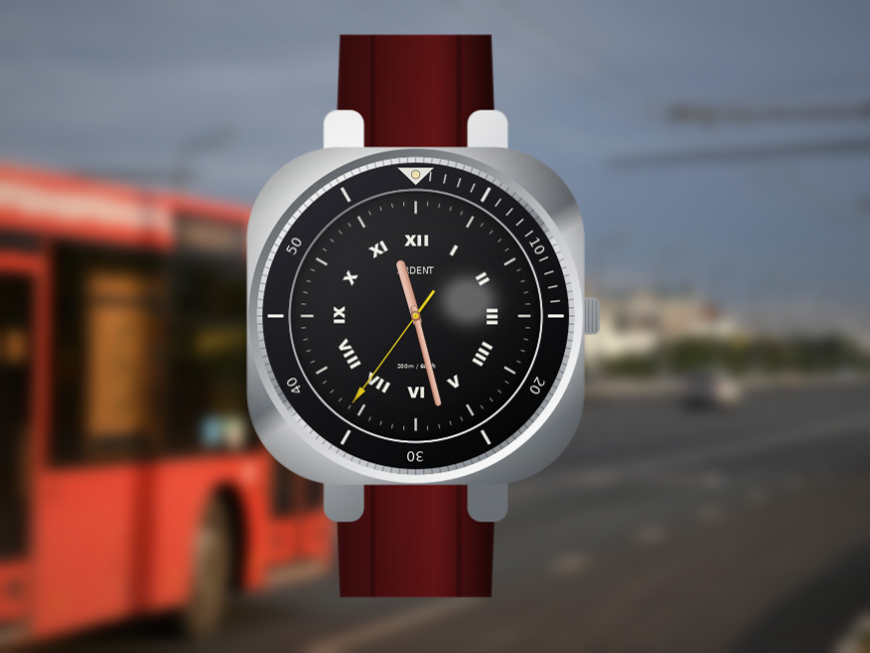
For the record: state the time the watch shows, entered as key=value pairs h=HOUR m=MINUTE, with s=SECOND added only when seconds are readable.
h=11 m=27 s=36
